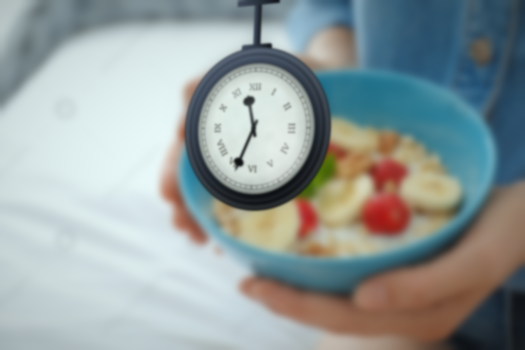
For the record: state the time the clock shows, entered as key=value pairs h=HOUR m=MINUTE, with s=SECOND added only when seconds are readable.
h=11 m=34
